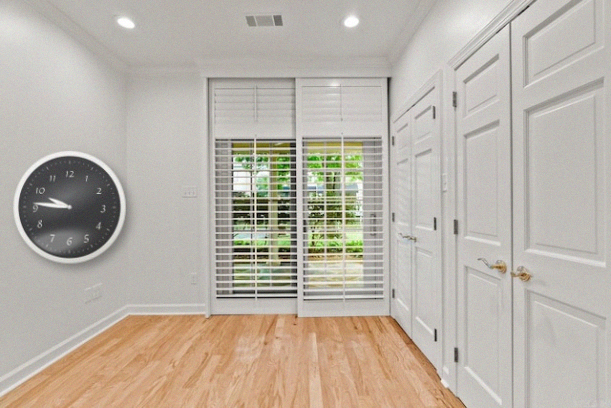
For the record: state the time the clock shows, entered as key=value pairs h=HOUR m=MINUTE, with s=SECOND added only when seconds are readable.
h=9 m=46
